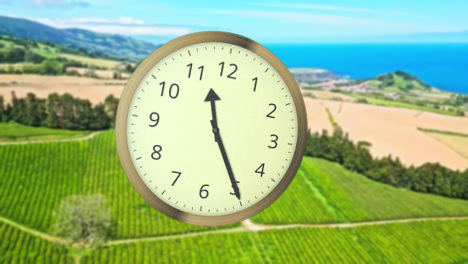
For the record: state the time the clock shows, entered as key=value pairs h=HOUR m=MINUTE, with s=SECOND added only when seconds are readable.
h=11 m=25
